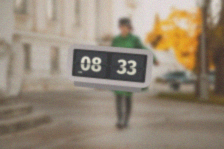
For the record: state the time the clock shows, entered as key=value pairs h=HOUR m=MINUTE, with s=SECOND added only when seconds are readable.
h=8 m=33
